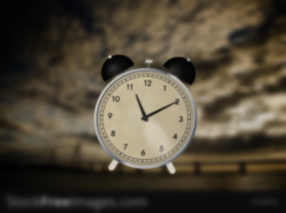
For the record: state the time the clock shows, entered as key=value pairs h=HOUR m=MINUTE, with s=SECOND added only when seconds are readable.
h=11 m=10
